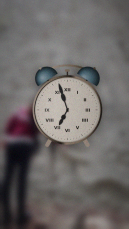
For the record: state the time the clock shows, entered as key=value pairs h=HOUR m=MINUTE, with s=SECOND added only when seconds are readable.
h=6 m=57
